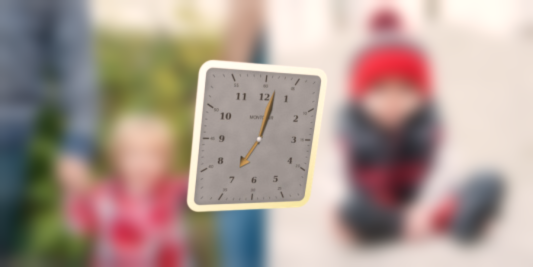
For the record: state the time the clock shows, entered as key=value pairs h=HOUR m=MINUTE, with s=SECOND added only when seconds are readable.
h=7 m=2
